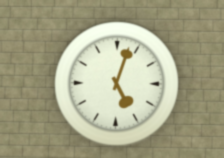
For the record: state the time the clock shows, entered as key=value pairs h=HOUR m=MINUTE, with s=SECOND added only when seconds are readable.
h=5 m=3
